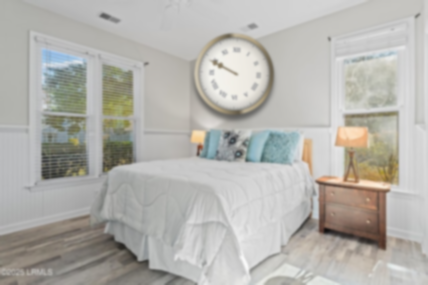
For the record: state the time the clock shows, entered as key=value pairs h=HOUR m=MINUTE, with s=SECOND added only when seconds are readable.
h=9 m=49
